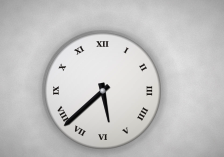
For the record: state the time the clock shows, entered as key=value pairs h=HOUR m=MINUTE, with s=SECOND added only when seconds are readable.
h=5 m=38
